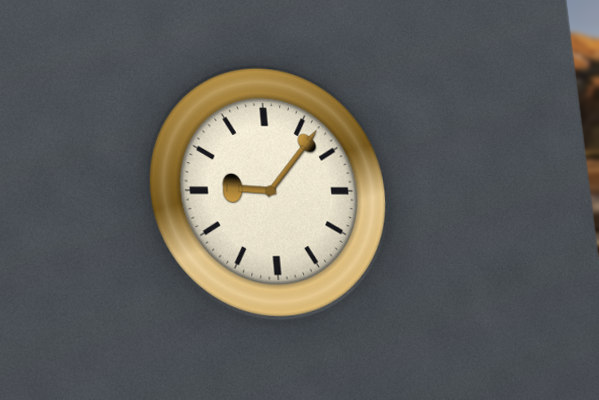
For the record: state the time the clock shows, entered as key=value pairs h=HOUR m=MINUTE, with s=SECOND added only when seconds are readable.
h=9 m=7
